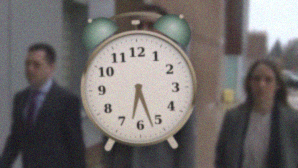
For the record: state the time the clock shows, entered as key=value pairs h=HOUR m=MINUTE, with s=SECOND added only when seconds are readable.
h=6 m=27
